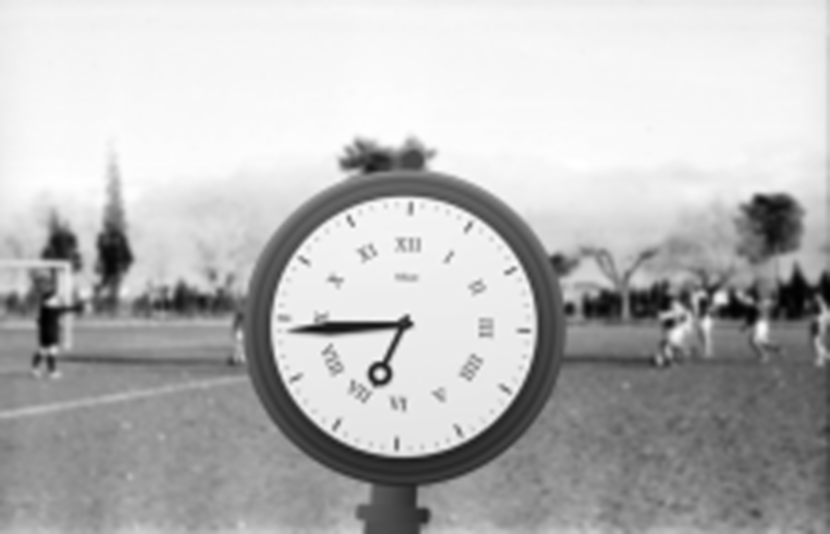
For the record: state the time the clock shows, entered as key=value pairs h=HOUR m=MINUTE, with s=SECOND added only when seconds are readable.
h=6 m=44
